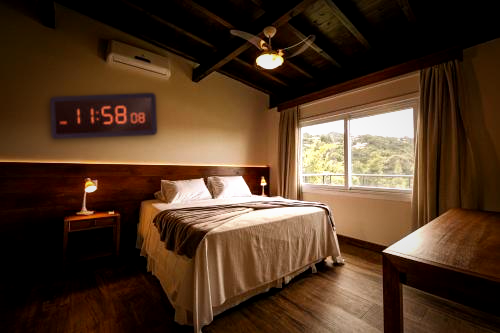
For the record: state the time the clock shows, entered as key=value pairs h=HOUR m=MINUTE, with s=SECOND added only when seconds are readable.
h=11 m=58 s=8
